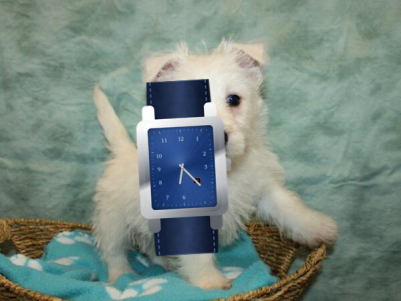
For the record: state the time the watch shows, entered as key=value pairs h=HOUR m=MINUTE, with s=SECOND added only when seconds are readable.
h=6 m=23
